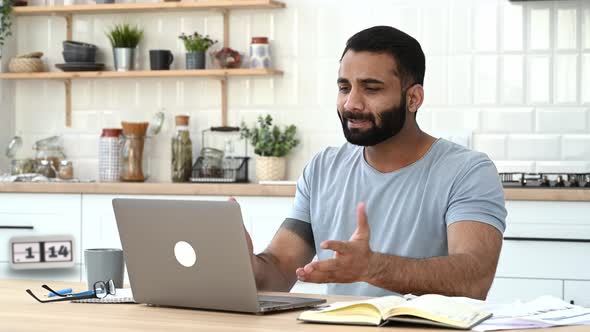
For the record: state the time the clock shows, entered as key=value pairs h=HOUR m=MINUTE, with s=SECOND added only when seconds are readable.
h=1 m=14
